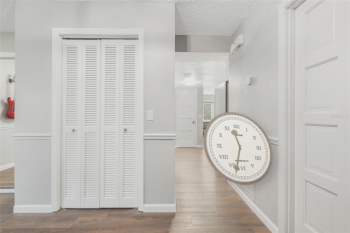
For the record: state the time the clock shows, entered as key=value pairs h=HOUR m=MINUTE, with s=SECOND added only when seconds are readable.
h=11 m=33
